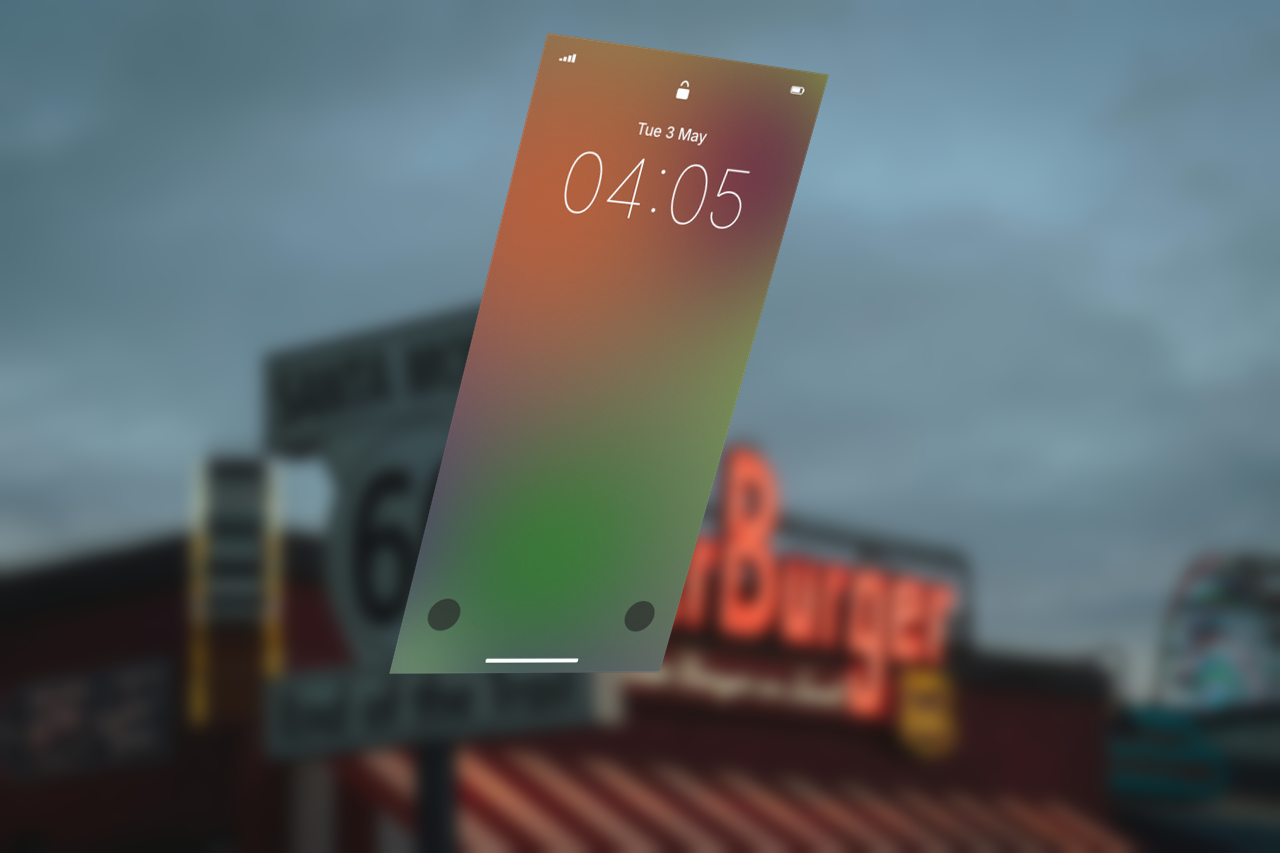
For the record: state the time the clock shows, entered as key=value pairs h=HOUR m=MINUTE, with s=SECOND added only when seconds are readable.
h=4 m=5
